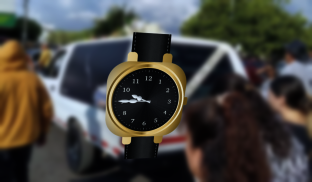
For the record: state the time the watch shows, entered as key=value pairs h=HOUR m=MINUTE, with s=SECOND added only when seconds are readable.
h=9 m=45
